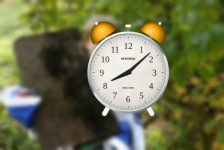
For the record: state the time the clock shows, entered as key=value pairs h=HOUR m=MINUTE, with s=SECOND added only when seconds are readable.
h=8 m=8
